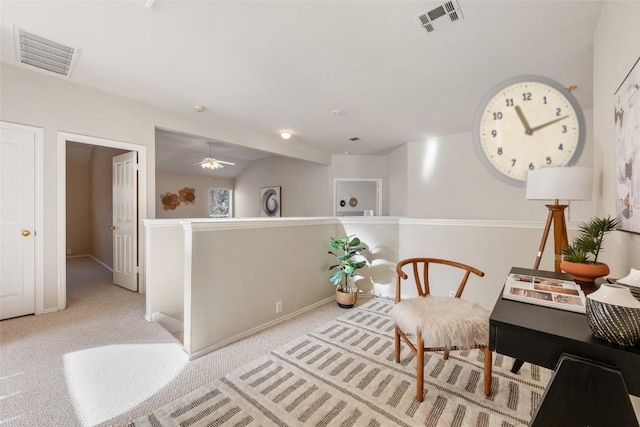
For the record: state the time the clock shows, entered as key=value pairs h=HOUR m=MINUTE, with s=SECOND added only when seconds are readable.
h=11 m=12
